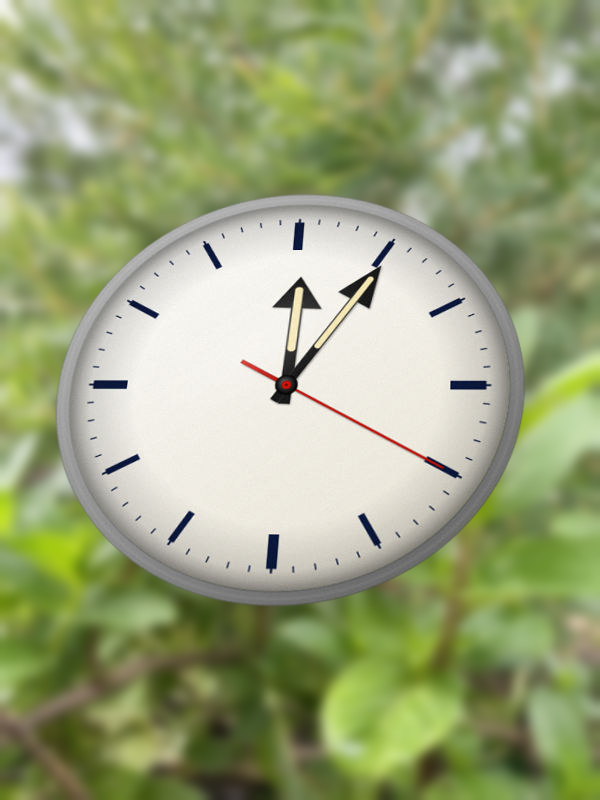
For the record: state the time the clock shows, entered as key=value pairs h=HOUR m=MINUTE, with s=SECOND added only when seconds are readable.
h=12 m=5 s=20
